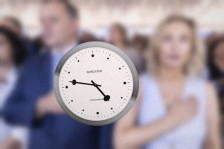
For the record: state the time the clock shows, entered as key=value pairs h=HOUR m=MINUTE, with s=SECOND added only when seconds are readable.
h=4 m=47
